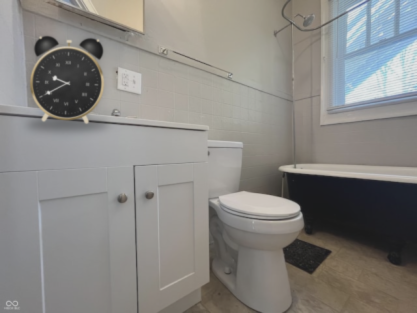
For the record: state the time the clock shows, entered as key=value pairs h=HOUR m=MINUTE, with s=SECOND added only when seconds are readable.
h=9 m=40
